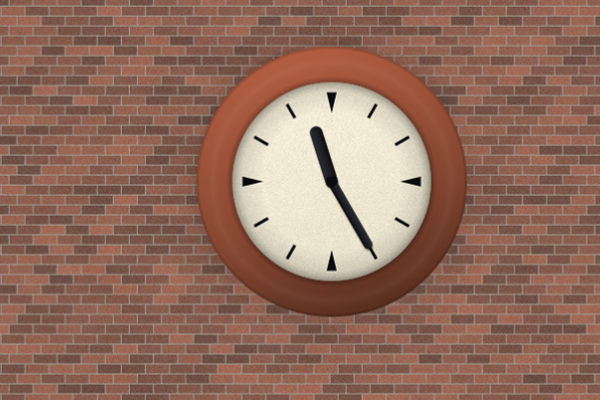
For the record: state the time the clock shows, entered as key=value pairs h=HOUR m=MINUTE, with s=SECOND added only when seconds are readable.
h=11 m=25
